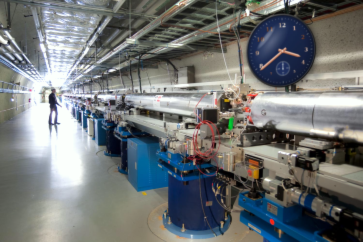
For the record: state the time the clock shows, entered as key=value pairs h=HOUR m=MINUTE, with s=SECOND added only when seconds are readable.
h=3 m=39
